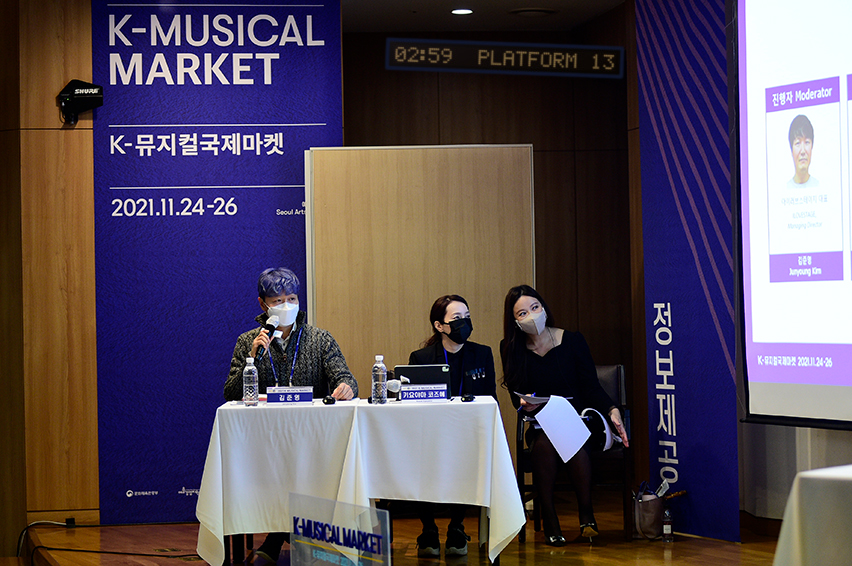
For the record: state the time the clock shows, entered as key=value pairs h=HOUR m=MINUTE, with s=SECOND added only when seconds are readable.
h=2 m=59
